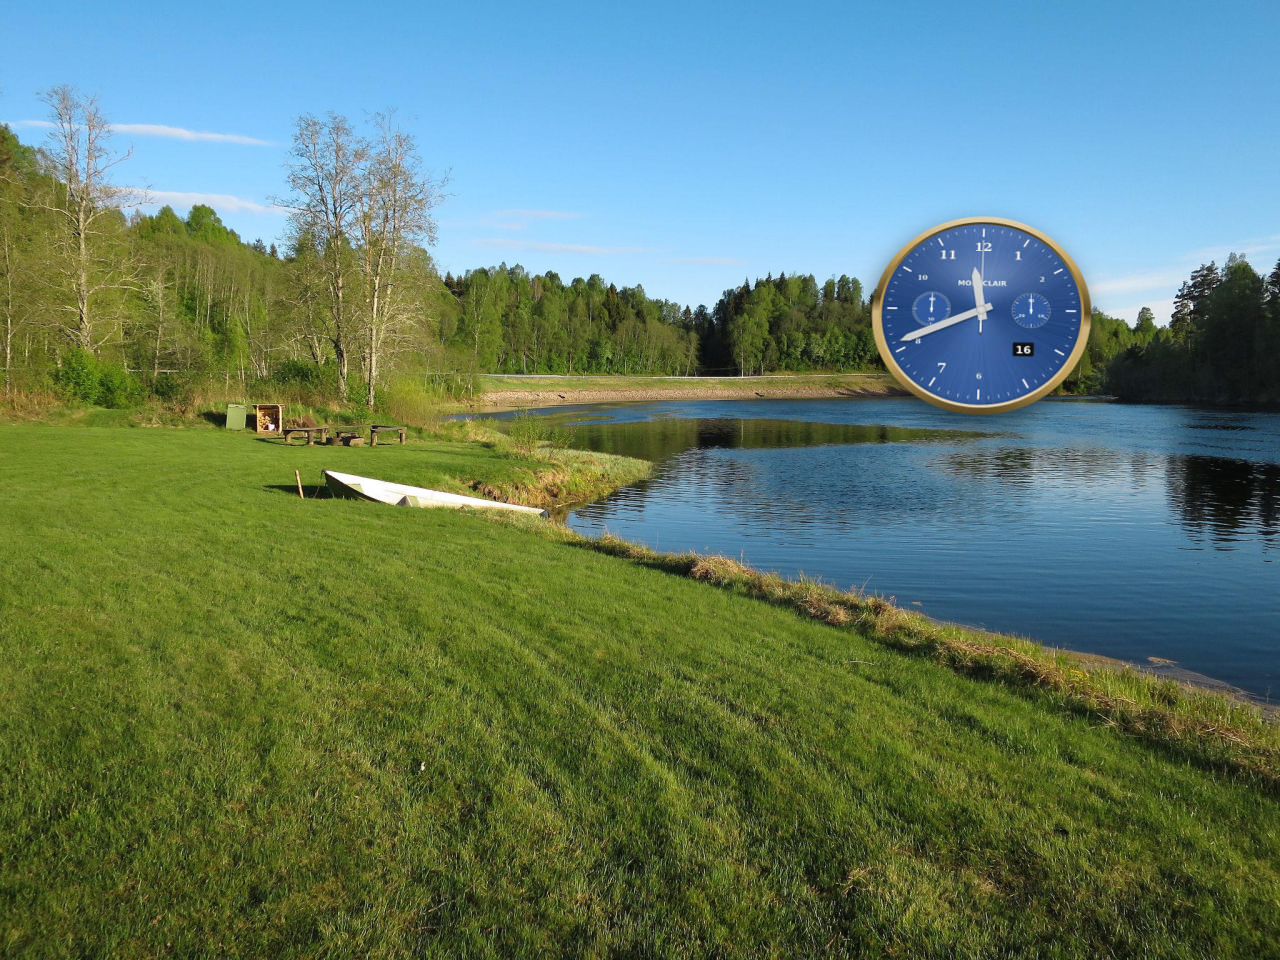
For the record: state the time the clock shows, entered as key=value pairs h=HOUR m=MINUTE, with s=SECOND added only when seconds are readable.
h=11 m=41
